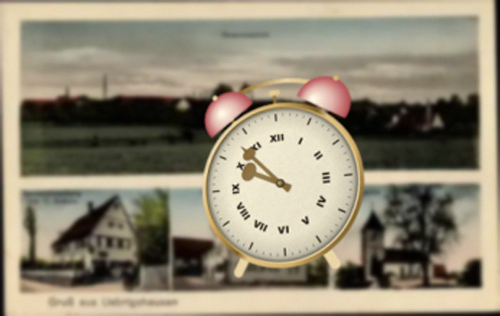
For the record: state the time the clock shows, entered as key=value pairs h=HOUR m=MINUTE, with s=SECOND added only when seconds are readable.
h=9 m=53
